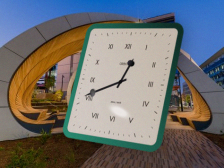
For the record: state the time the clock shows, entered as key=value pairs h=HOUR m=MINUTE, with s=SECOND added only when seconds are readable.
h=12 m=41
